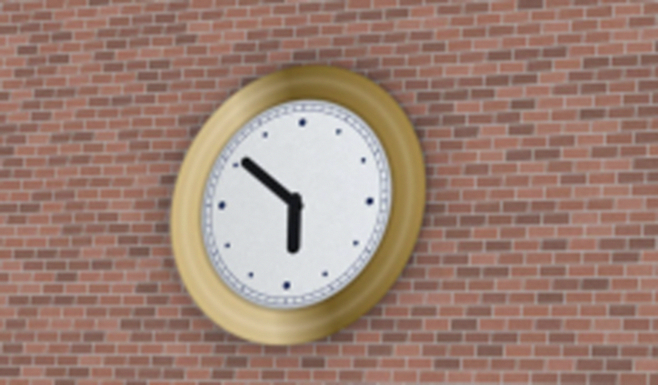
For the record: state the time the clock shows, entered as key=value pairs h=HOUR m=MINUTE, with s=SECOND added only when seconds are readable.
h=5 m=51
